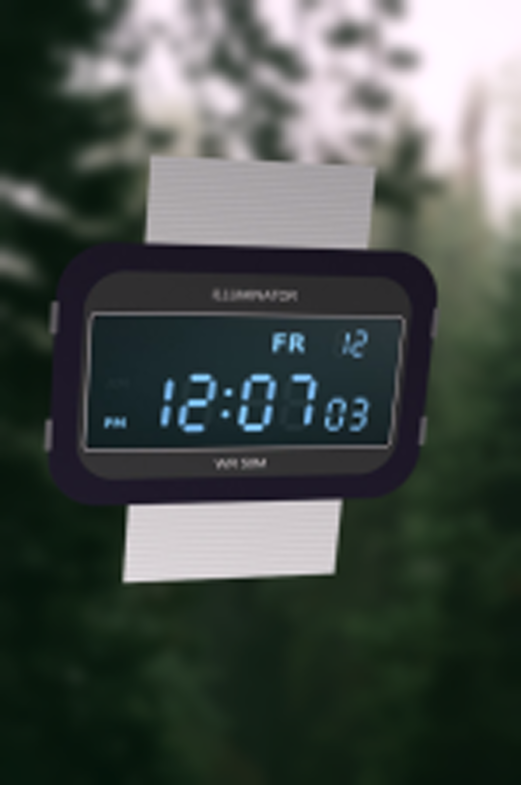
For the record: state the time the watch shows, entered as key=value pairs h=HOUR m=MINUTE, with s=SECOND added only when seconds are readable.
h=12 m=7 s=3
